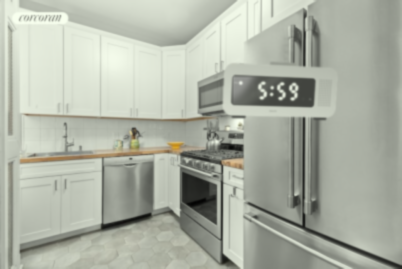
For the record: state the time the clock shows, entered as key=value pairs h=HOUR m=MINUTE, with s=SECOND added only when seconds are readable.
h=5 m=59
